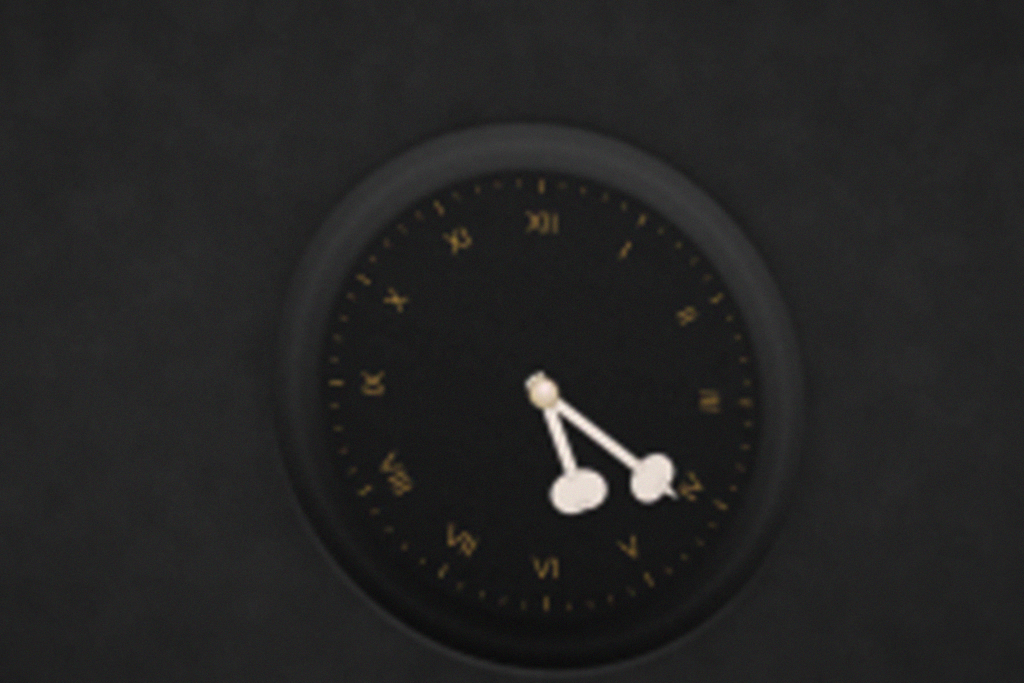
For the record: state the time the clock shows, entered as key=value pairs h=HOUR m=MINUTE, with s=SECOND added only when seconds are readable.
h=5 m=21
